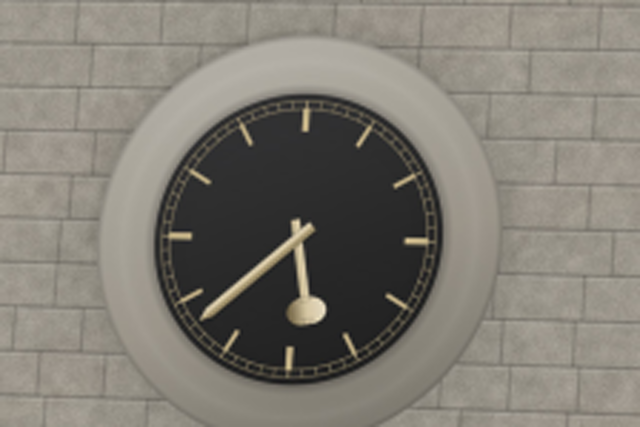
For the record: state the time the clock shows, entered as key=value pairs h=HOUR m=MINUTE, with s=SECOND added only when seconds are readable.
h=5 m=38
